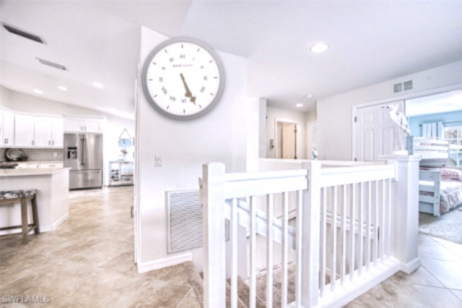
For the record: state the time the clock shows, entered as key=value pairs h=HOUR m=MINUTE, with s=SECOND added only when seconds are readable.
h=5 m=26
